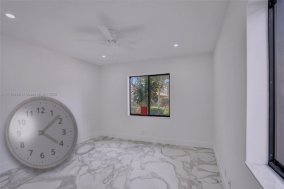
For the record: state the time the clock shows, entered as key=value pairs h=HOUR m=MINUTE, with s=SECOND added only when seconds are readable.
h=4 m=8
